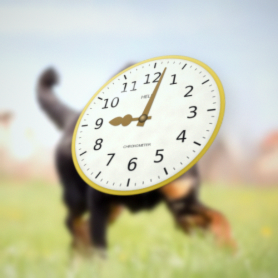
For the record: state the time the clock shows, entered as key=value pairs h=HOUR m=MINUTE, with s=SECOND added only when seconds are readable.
h=9 m=2
